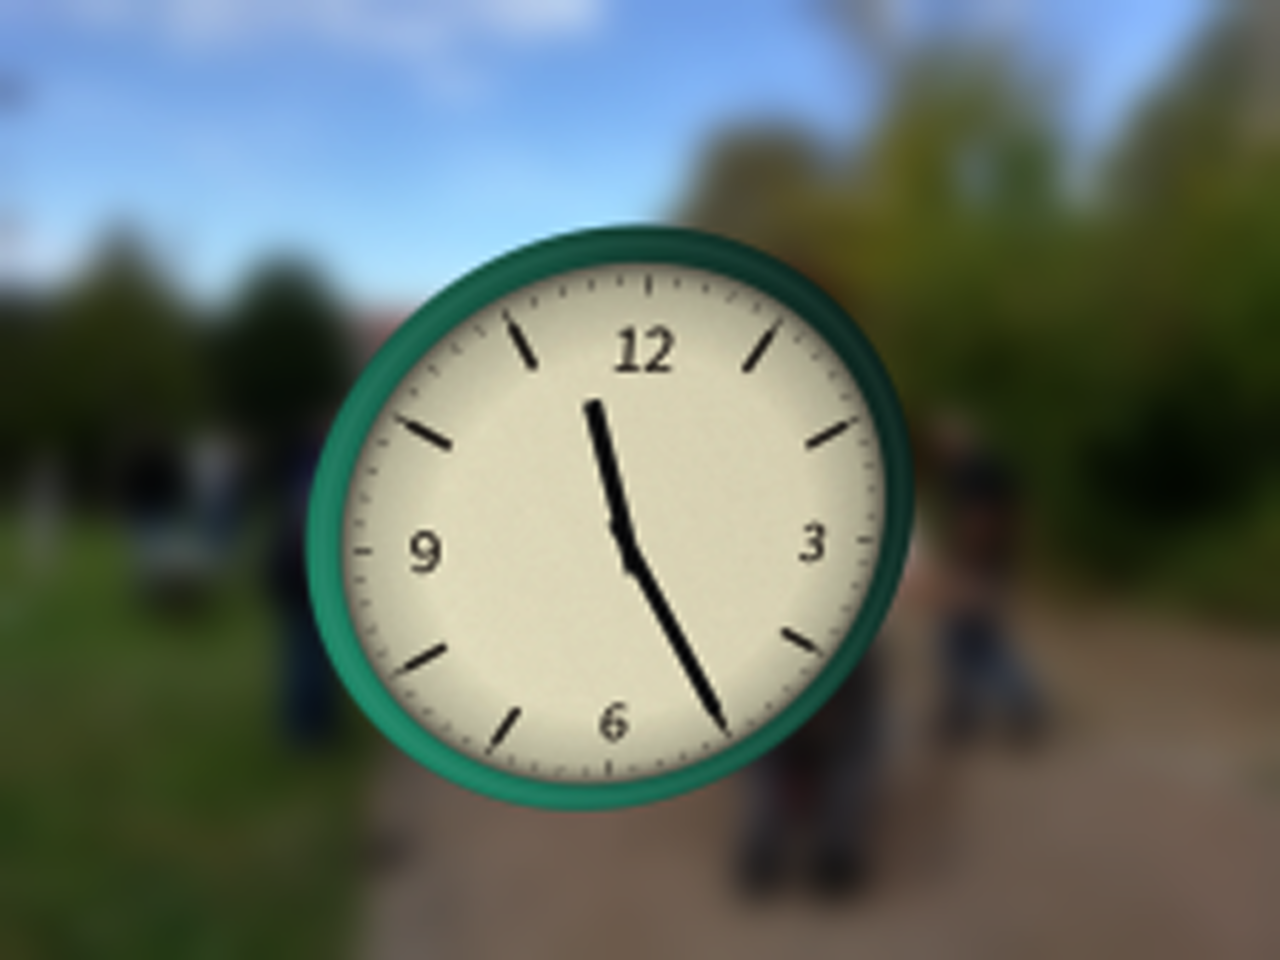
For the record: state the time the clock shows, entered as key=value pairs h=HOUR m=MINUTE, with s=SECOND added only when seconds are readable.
h=11 m=25
